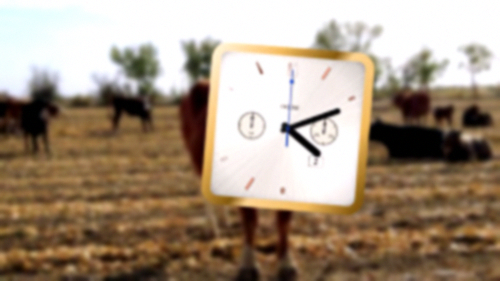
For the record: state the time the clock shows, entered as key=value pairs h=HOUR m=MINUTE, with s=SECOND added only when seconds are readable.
h=4 m=11
